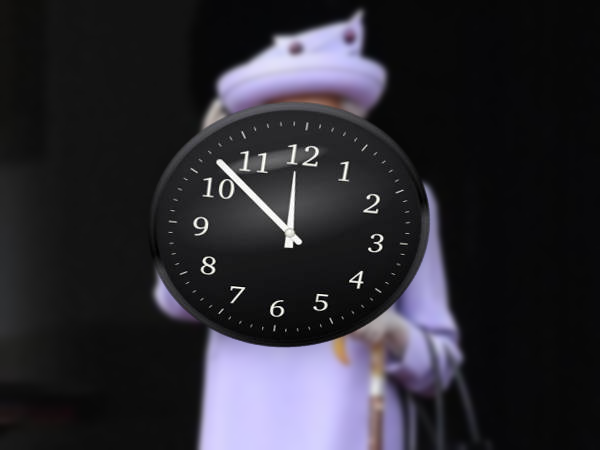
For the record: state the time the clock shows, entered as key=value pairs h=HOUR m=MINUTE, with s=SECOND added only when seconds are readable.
h=11 m=52
